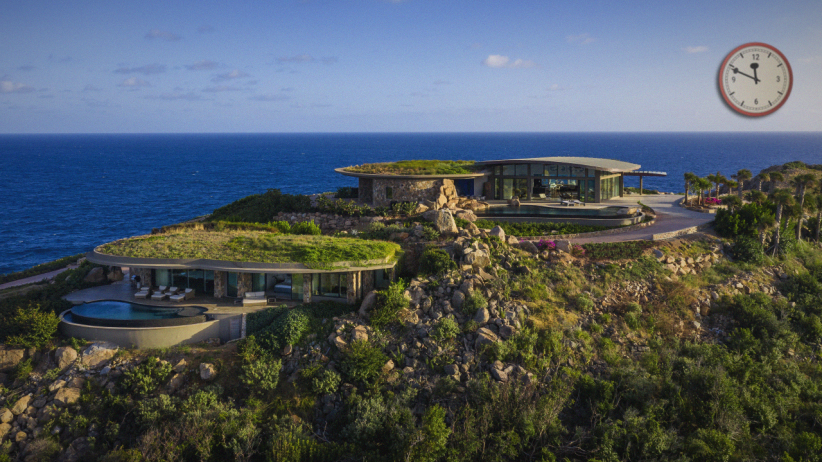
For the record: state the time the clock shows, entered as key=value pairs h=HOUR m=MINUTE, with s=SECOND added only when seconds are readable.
h=11 m=49
